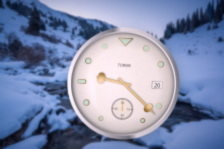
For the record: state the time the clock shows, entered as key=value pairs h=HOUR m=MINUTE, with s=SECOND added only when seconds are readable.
h=9 m=22
